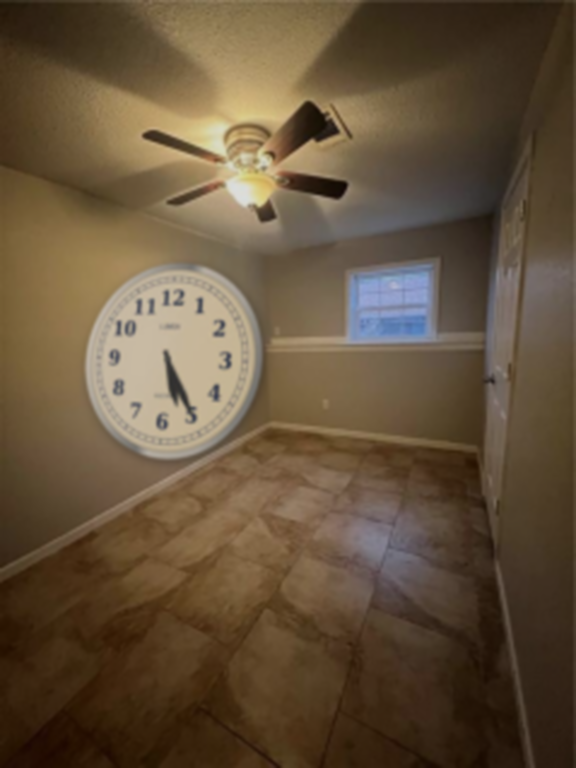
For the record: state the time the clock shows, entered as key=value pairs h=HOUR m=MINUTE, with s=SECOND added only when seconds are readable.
h=5 m=25
